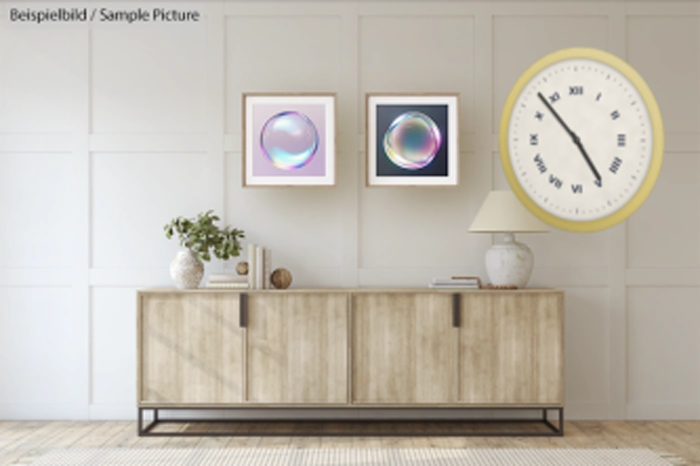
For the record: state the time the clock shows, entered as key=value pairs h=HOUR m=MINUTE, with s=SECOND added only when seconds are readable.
h=4 m=53
